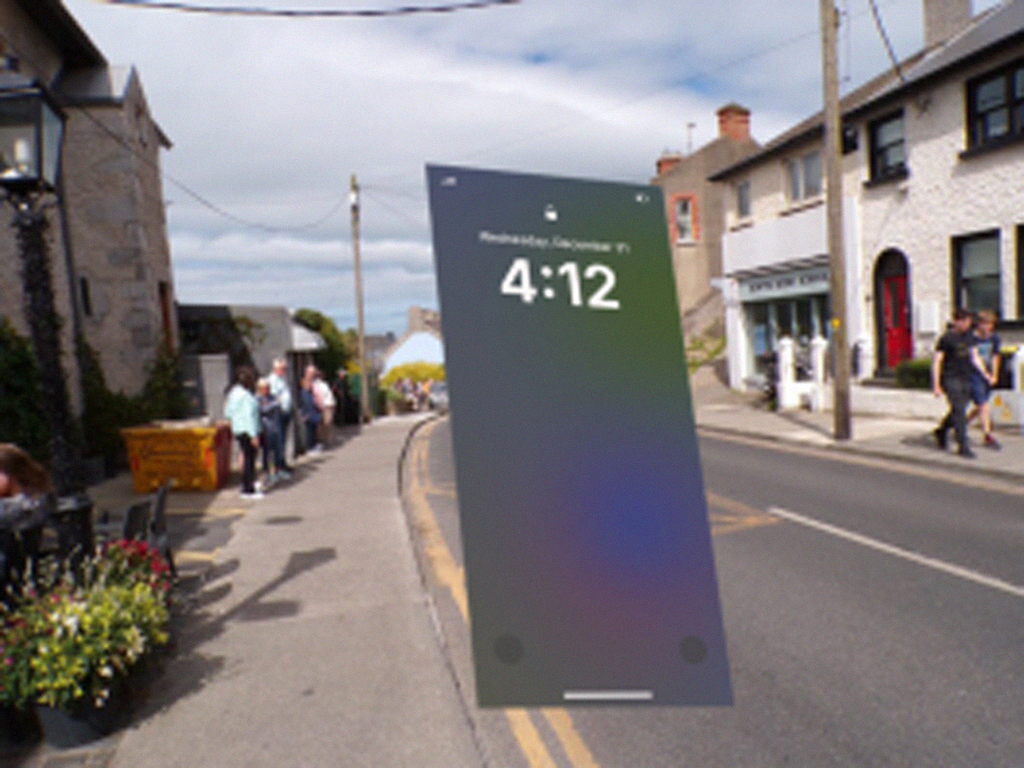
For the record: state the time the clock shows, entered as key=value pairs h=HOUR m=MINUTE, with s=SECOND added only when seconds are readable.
h=4 m=12
